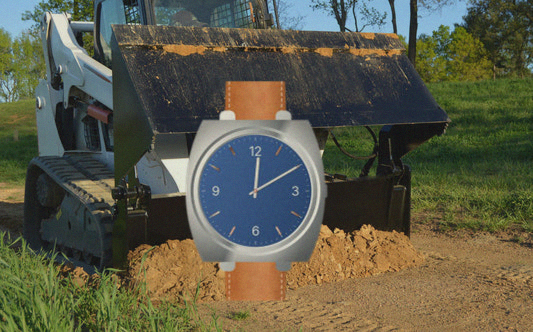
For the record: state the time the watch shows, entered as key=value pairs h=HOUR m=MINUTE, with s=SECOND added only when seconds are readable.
h=12 m=10
